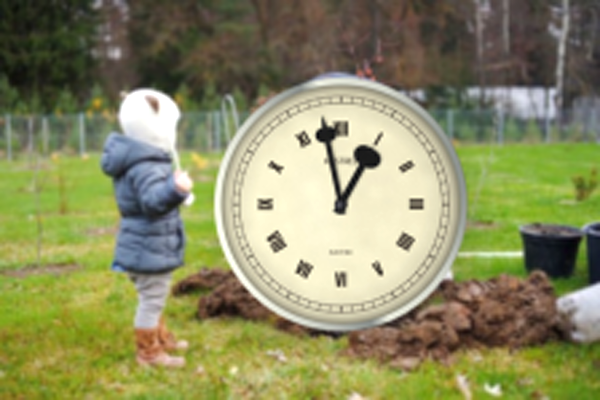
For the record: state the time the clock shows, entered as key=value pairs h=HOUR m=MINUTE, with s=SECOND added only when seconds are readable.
h=12 m=58
